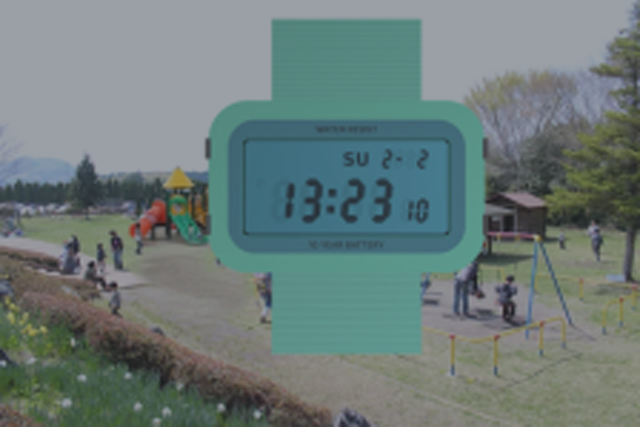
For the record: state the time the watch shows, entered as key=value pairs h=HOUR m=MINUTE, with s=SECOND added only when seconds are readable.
h=13 m=23 s=10
